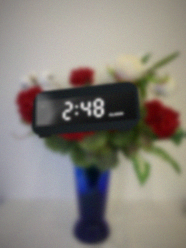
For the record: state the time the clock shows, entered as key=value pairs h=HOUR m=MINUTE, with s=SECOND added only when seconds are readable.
h=2 m=48
